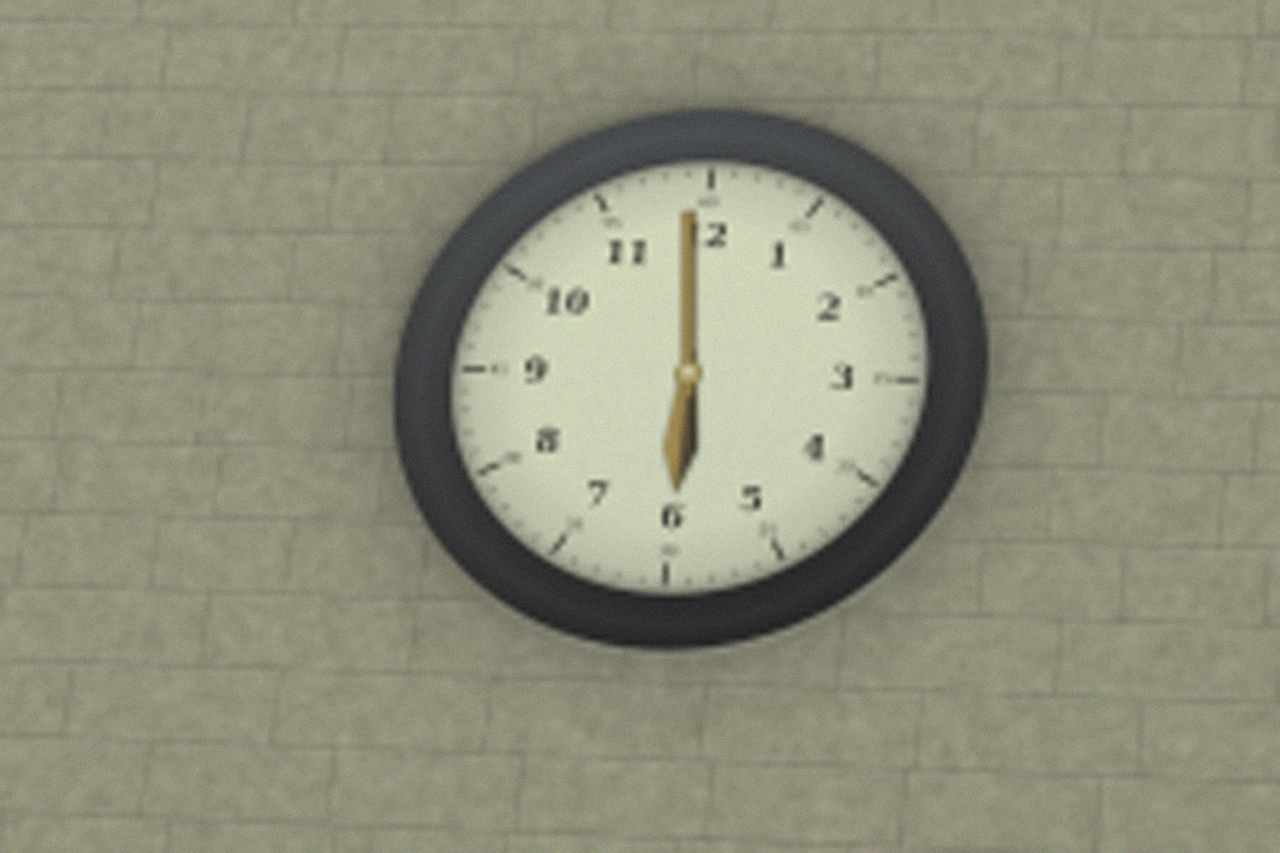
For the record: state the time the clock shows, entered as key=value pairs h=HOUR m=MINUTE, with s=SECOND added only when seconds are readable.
h=5 m=59
